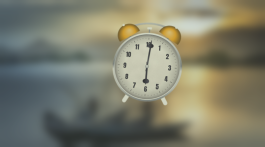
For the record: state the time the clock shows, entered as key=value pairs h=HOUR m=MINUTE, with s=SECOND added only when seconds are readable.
h=6 m=1
